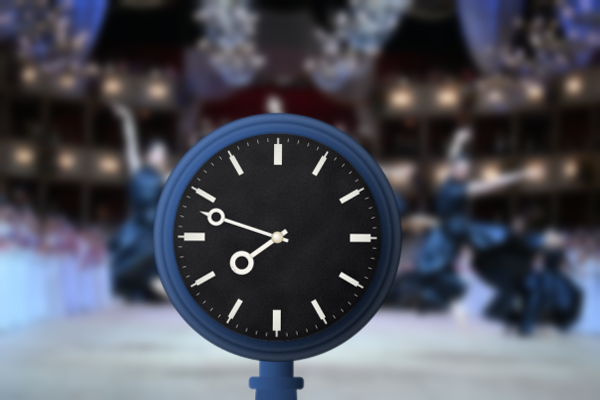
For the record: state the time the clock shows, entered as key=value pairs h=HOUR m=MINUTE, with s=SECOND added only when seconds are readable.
h=7 m=48
